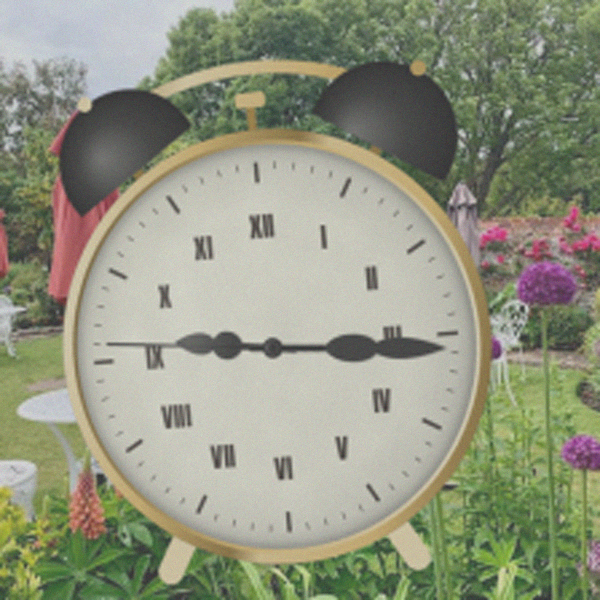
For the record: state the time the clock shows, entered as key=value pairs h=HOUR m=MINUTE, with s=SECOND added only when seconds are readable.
h=9 m=15 s=46
